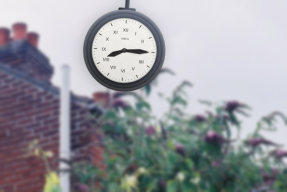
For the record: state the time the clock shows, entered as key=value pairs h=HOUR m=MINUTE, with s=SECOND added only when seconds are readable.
h=8 m=15
